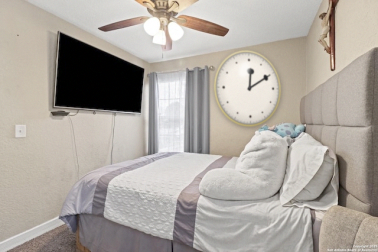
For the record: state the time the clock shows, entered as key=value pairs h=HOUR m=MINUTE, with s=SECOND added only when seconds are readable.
h=12 m=10
